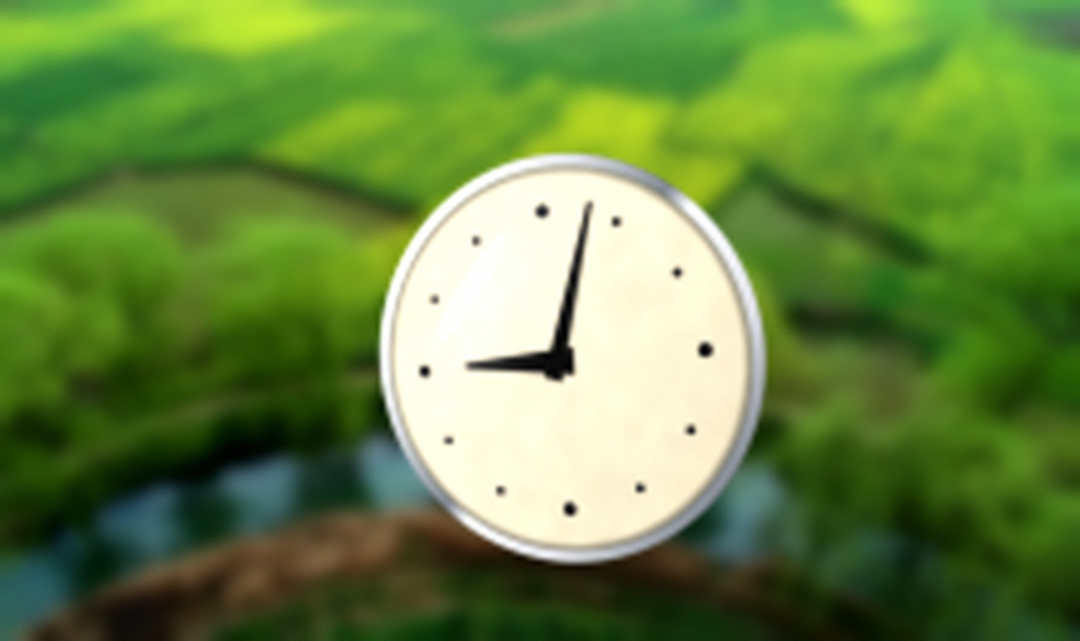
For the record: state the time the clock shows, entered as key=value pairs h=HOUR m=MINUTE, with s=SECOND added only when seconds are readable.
h=9 m=3
